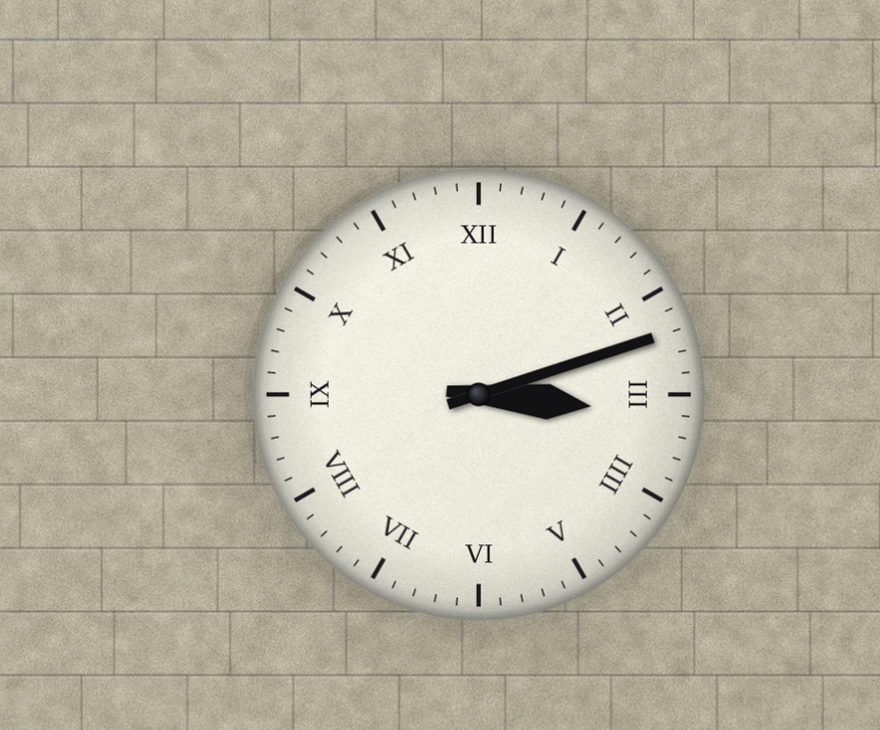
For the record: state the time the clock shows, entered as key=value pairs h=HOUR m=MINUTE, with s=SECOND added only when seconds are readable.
h=3 m=12
